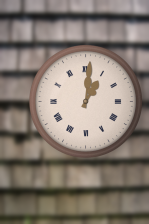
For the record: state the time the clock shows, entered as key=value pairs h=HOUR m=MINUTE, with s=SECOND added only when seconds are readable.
h=1 m=1
